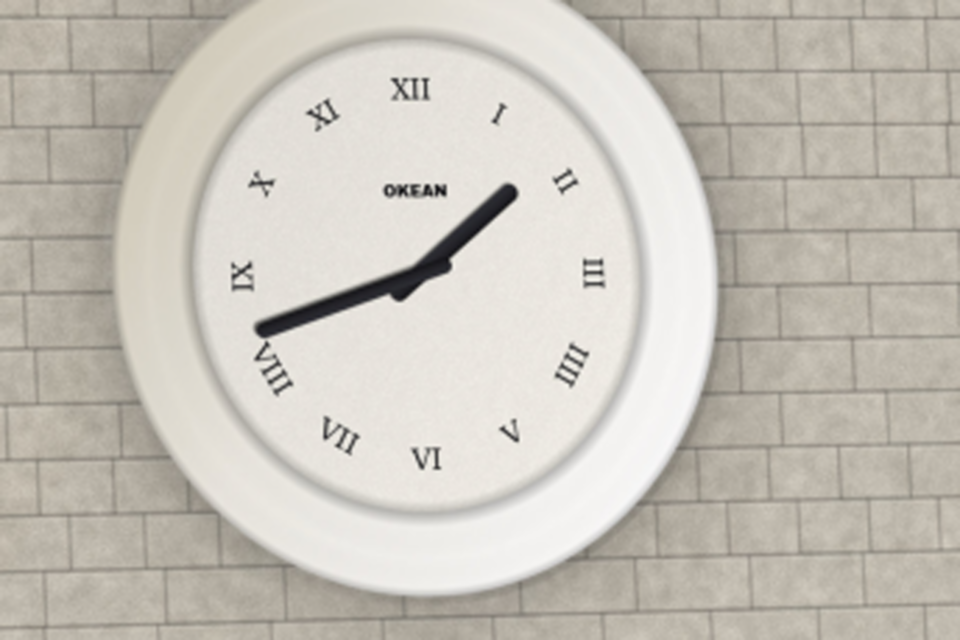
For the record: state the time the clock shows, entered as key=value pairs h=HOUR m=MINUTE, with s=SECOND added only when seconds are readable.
h=1 m=42
